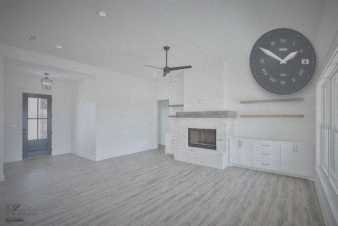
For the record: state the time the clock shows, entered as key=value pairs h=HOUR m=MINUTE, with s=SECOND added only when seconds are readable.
h=1 m=50
